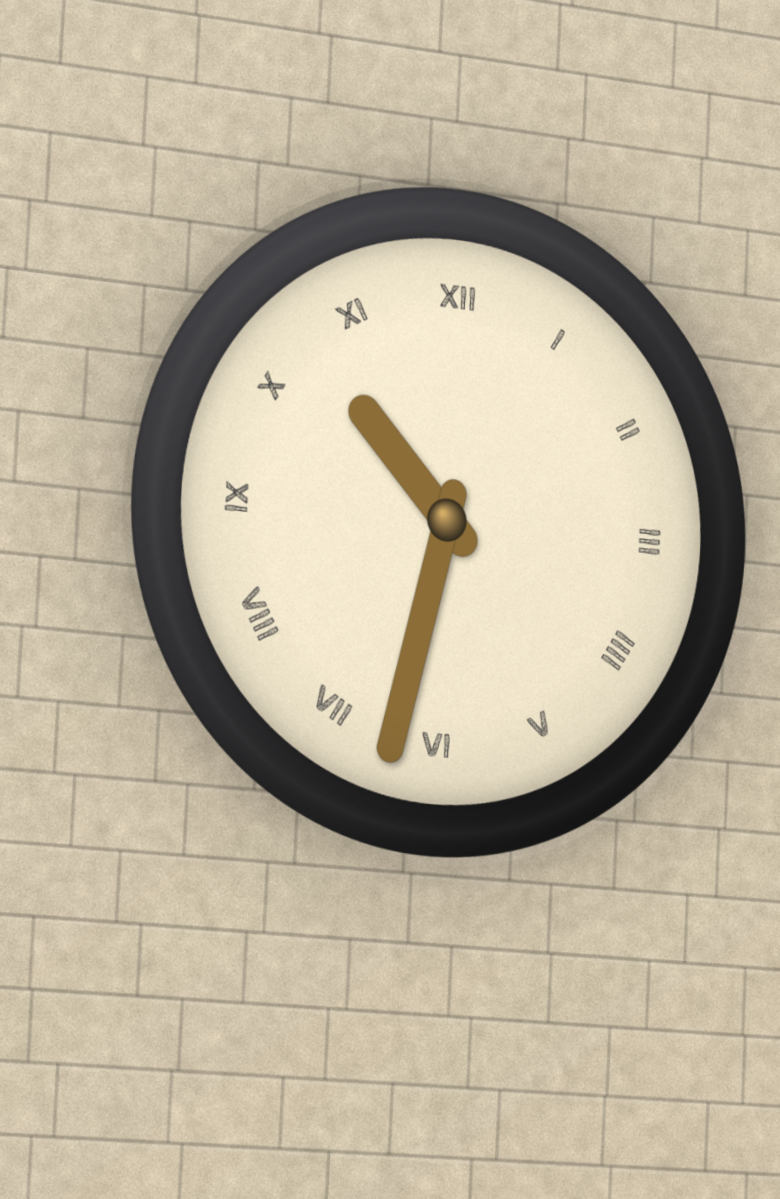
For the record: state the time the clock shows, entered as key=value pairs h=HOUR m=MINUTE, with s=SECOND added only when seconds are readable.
h=10 m=32
